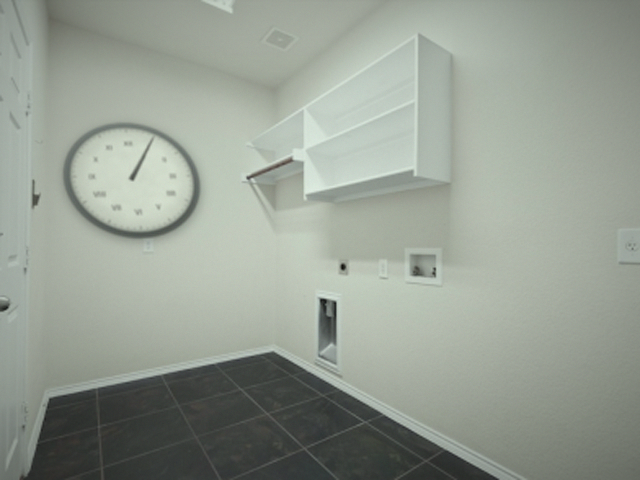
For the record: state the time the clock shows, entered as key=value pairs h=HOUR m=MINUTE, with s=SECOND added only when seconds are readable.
h=1 m=5
